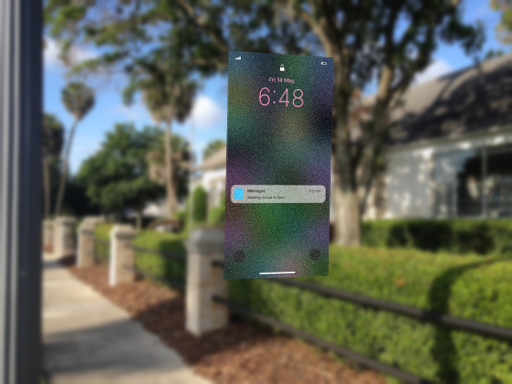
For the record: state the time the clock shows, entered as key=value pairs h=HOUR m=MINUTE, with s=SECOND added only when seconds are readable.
h=6 m=48
